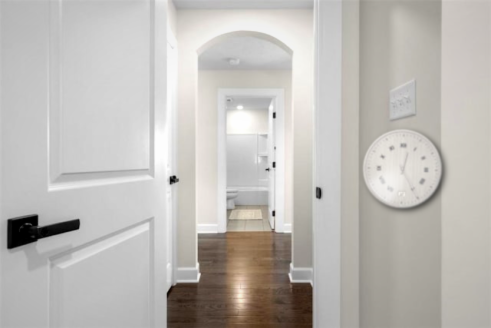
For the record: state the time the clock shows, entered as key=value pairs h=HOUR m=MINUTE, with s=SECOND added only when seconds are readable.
h=12 m=25
